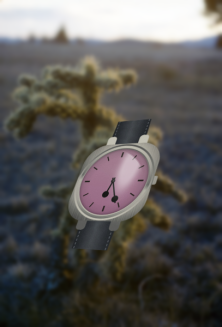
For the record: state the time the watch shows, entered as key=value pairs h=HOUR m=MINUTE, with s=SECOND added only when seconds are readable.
h=6 m=26
